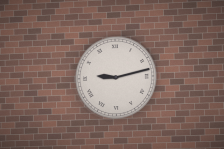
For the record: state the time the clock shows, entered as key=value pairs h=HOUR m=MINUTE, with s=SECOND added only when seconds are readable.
h=9 m=13
